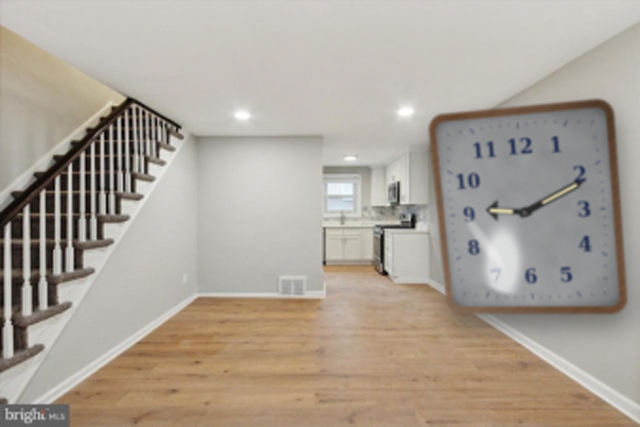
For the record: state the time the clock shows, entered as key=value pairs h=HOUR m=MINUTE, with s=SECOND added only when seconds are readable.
h=9 m=11
